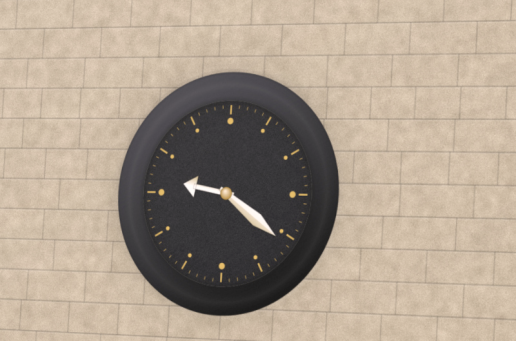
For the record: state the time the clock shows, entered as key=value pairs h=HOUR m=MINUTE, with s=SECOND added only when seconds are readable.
h=9 m=21
